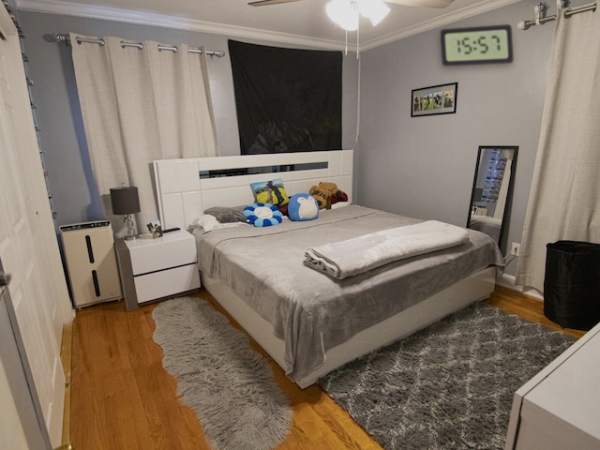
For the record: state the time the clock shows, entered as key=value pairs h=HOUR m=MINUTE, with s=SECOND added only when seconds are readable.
h=15 m=57
